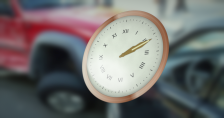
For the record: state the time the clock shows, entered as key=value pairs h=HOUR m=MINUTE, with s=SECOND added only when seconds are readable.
h=2 m=11
